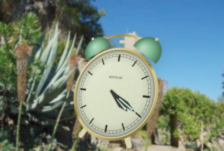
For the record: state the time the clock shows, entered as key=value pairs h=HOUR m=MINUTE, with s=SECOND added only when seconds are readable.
h=4 m=20
